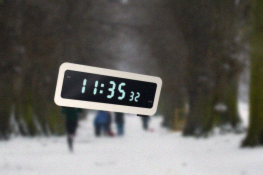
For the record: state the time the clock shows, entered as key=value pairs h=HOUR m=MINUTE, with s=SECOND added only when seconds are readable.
h=11 m=35 s=32
